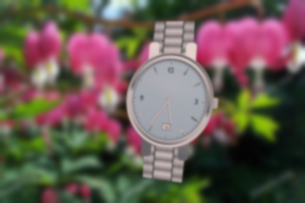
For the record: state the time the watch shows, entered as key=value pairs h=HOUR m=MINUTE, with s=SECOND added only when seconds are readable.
h=5 m=36
